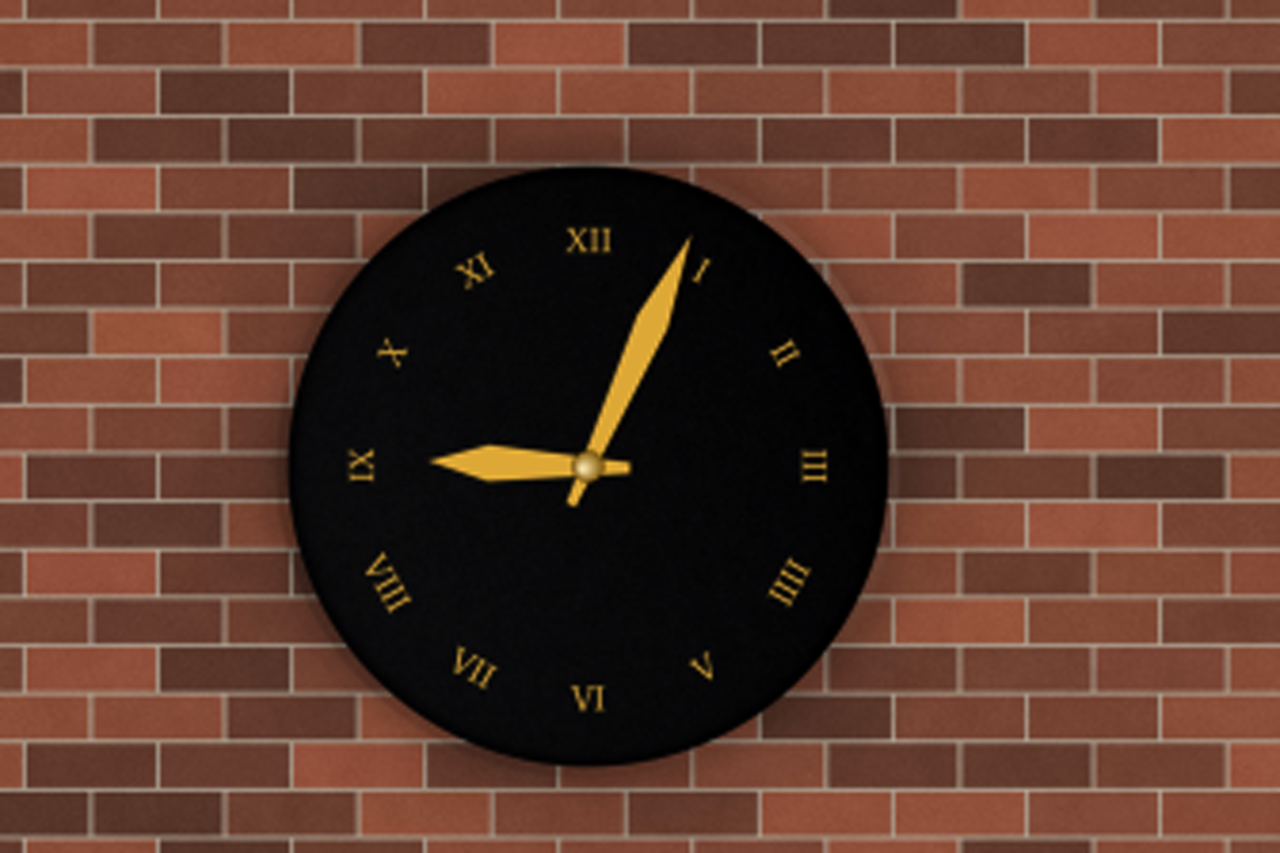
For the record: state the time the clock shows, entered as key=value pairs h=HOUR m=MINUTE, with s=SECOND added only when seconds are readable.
h=9 m=4
